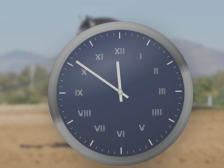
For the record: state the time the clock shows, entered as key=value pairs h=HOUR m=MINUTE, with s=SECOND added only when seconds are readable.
h=11 m=51
